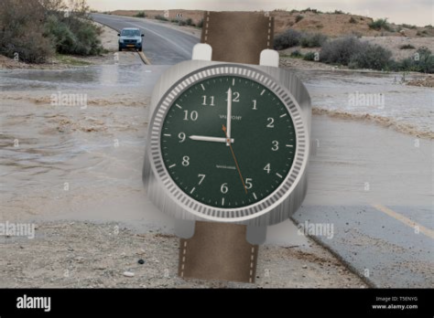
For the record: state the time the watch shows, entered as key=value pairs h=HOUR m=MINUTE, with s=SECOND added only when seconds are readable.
h=8 m=59 s=26
